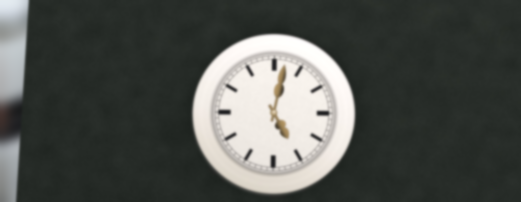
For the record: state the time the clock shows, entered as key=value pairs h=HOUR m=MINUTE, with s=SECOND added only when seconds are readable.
h=5 m=2
